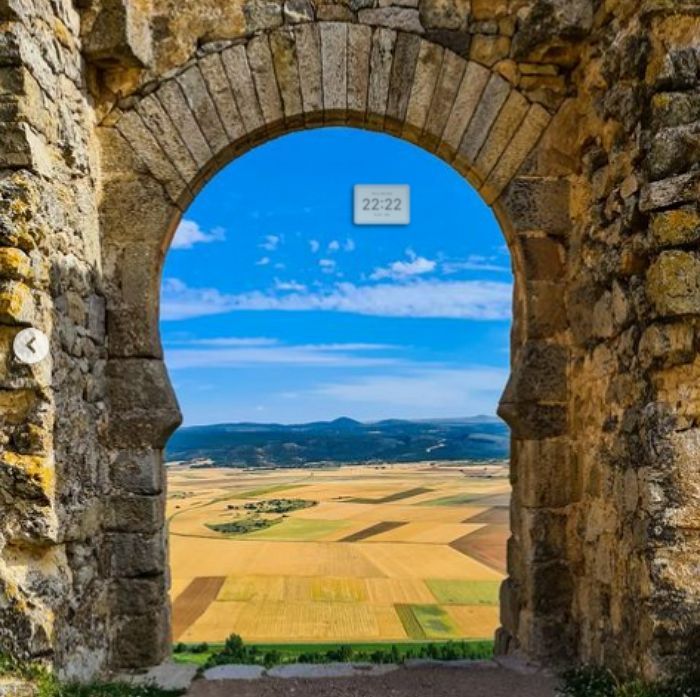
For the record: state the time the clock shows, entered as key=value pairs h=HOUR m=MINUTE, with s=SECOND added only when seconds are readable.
h=22 m=22
